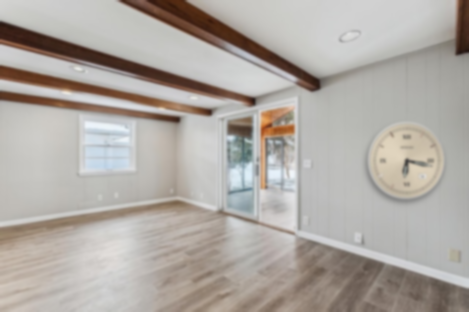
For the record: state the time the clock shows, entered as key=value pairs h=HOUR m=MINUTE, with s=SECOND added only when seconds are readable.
h=6 m=17
